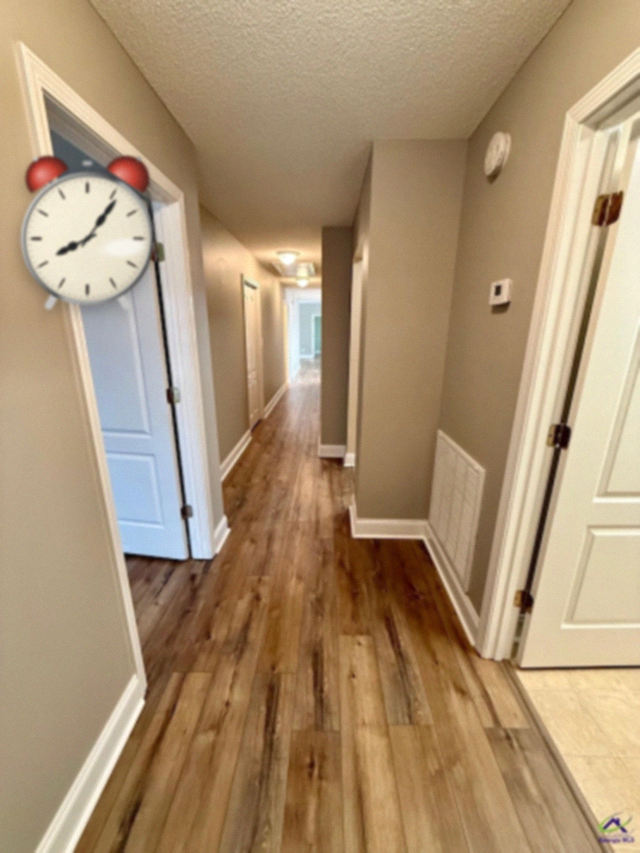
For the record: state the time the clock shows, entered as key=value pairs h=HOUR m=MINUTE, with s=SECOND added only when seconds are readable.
h=8 m=6
